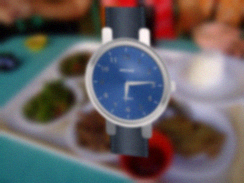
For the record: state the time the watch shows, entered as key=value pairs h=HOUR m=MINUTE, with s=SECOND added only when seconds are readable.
h=6 m=14
